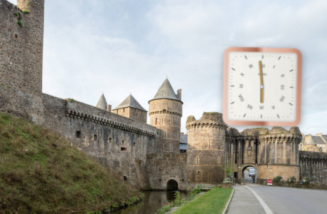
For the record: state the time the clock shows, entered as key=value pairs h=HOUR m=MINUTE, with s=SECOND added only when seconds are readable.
h=5 m=59
